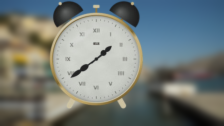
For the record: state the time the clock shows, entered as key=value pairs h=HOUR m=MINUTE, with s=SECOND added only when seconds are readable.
h=1 m=39
